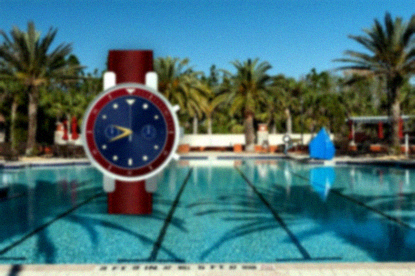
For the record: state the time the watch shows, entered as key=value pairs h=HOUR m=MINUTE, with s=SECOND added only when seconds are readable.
h=9 m=41
